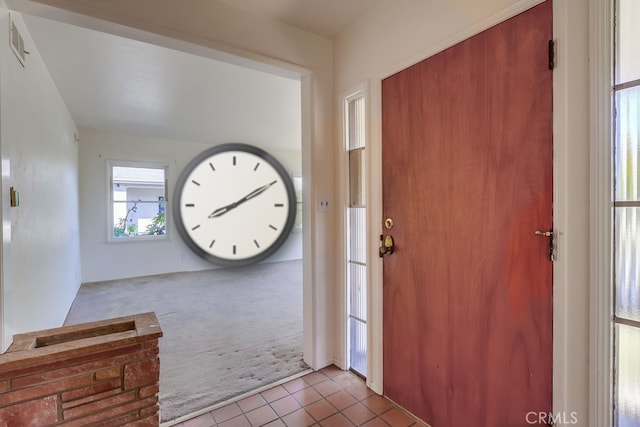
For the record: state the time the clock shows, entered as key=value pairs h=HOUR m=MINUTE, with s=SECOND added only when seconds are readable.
h=8 m=10
